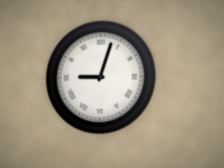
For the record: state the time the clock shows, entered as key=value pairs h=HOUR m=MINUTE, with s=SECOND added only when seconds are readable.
h=9 m=3
